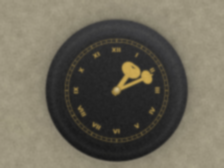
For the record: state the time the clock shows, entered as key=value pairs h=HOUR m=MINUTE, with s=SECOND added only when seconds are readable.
h=1 m=11
